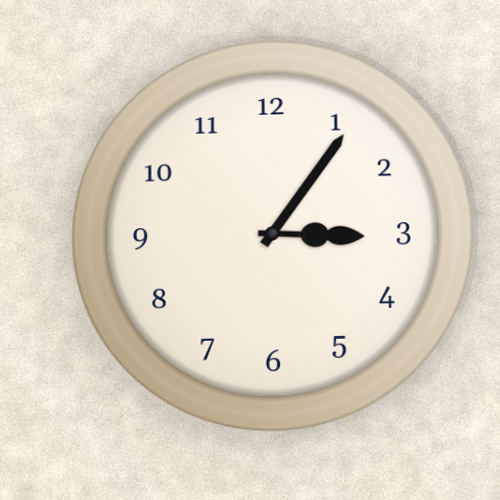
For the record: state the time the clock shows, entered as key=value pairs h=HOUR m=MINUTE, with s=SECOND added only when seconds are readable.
h=3 m=6
